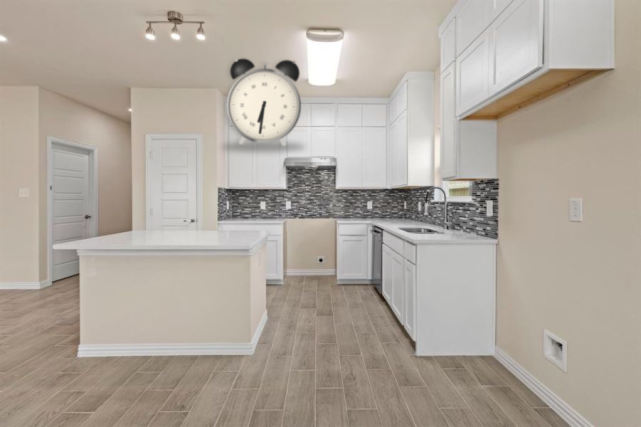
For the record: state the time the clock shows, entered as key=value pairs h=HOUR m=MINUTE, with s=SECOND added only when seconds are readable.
h=6 m=31
